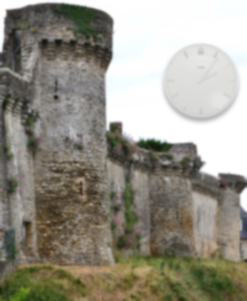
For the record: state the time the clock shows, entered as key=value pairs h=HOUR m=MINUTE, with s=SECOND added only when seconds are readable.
h=2 m=6
